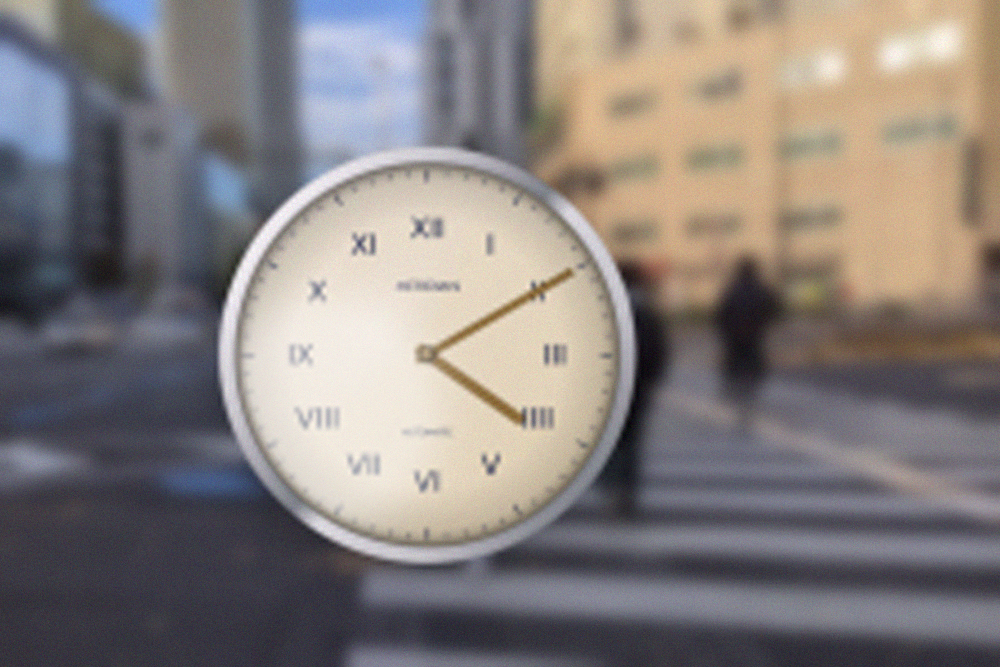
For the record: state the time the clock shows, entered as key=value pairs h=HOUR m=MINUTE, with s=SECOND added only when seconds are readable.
h=4 m=10
